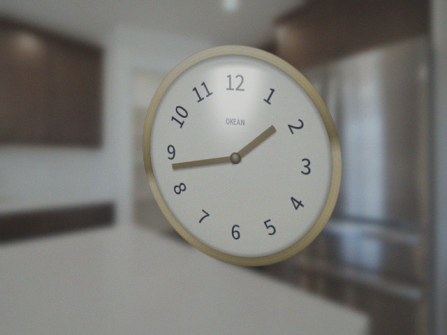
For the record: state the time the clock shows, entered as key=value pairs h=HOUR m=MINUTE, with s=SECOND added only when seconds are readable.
h=1 m=43
